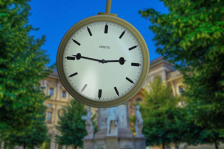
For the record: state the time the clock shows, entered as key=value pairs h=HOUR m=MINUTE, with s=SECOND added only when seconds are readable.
h=2 m=46
